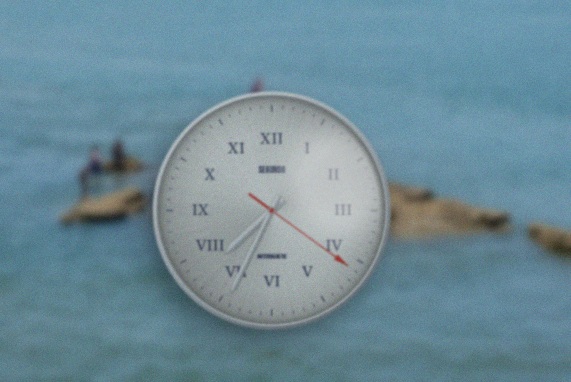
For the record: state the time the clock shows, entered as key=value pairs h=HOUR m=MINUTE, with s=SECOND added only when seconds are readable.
h=7 m=34 s=21
